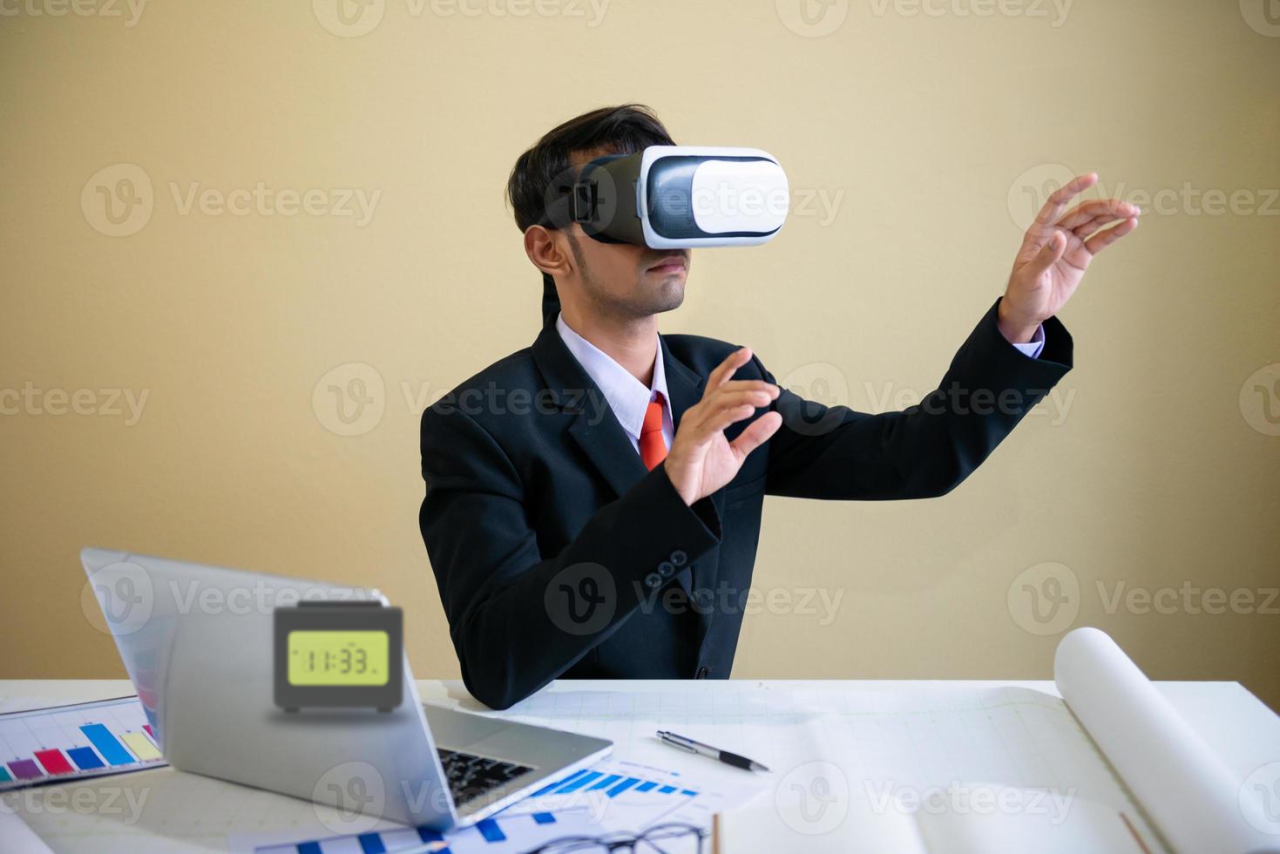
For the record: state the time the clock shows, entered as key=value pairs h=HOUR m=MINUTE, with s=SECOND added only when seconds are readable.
h=11 m=33
